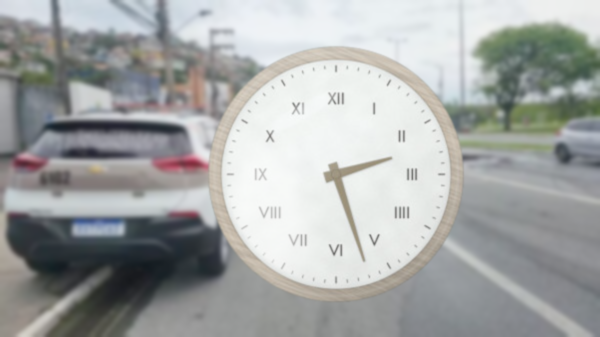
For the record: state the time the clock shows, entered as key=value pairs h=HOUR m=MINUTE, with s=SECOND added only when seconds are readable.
h=2 m=27
